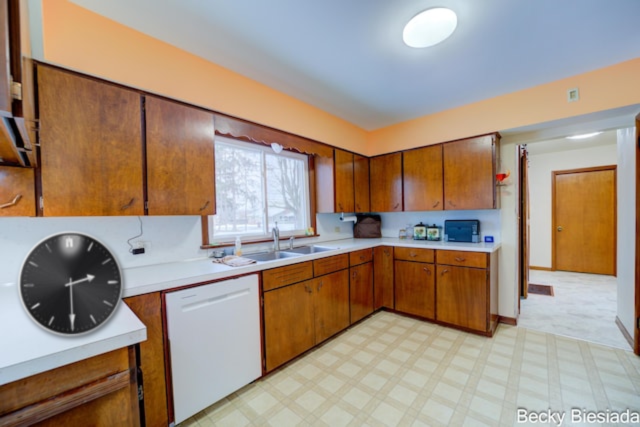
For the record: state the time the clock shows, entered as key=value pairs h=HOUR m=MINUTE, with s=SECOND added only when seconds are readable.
h=2 m=30
